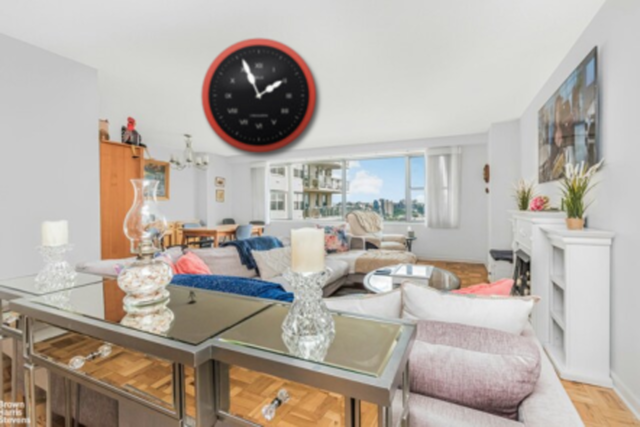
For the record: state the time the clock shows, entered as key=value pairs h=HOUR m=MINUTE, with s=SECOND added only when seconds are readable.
h=1 m=56
